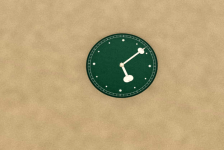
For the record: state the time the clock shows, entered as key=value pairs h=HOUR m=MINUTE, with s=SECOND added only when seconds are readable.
h=5 m=8
